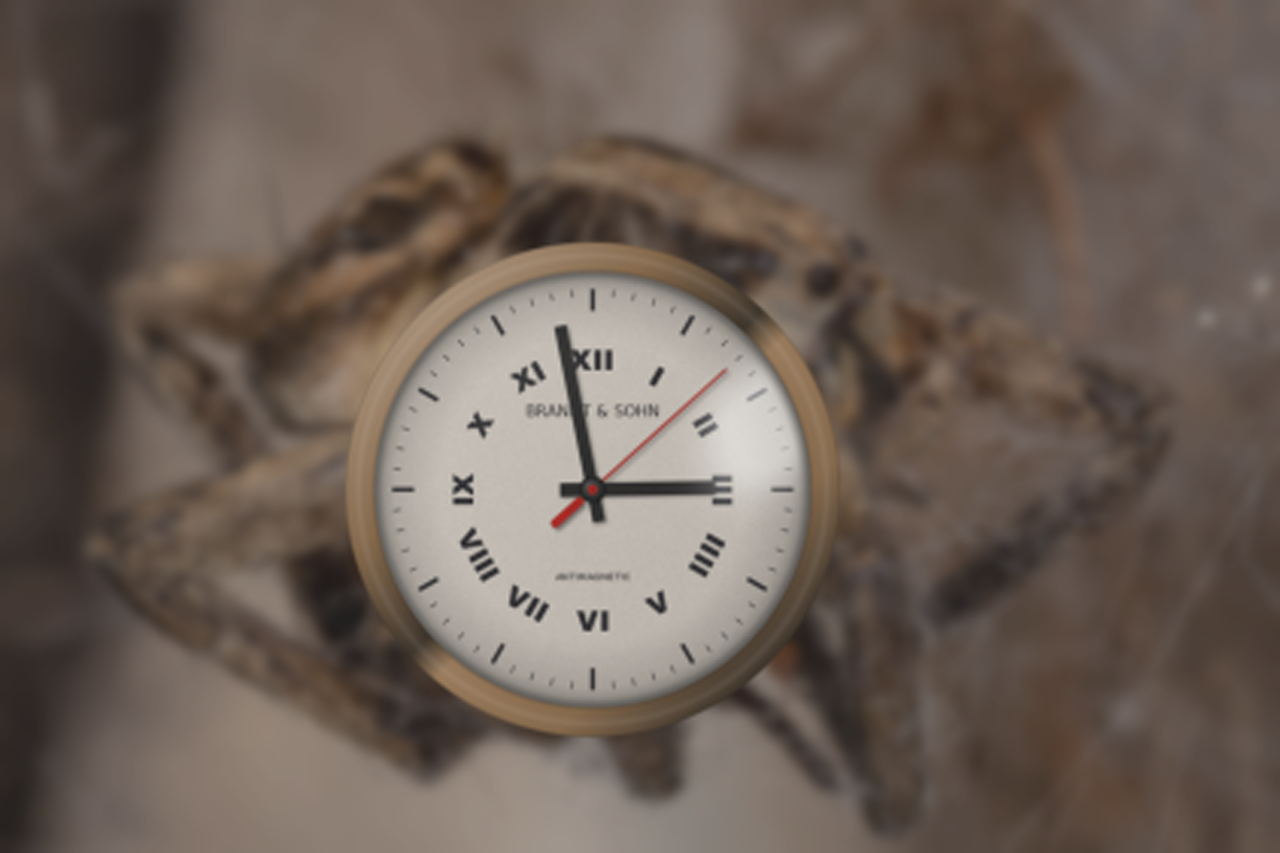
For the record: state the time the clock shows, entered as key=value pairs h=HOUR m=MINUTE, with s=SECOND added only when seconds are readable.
h=2 m=58 s=8
